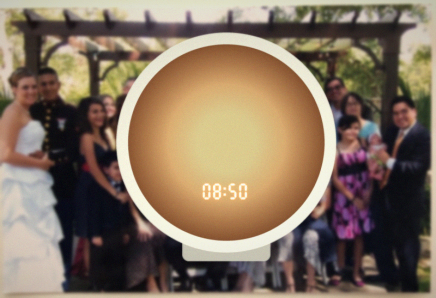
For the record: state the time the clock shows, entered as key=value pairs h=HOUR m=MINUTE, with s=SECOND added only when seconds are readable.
h=8 m=50
